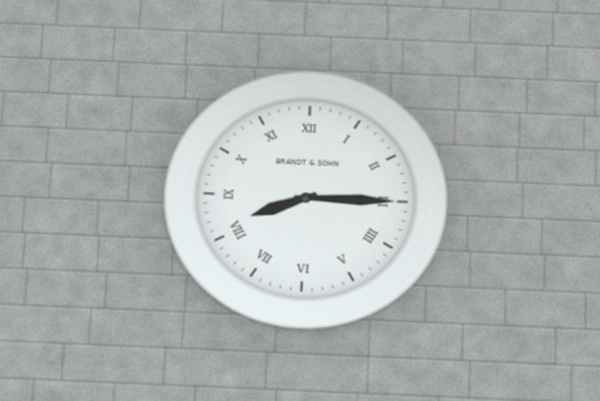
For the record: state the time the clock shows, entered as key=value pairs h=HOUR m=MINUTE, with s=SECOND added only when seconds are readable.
h=8 m=15
